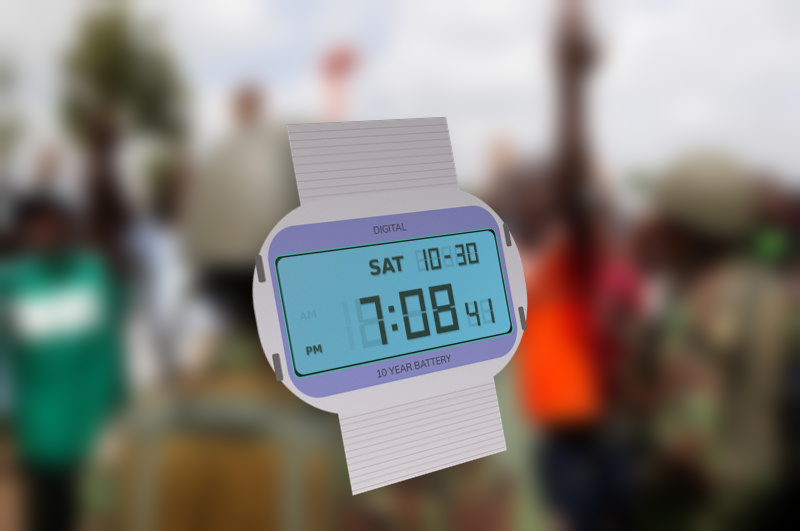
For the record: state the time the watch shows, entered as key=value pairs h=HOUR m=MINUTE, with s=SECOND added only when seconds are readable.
h=7 m=8 s=41
